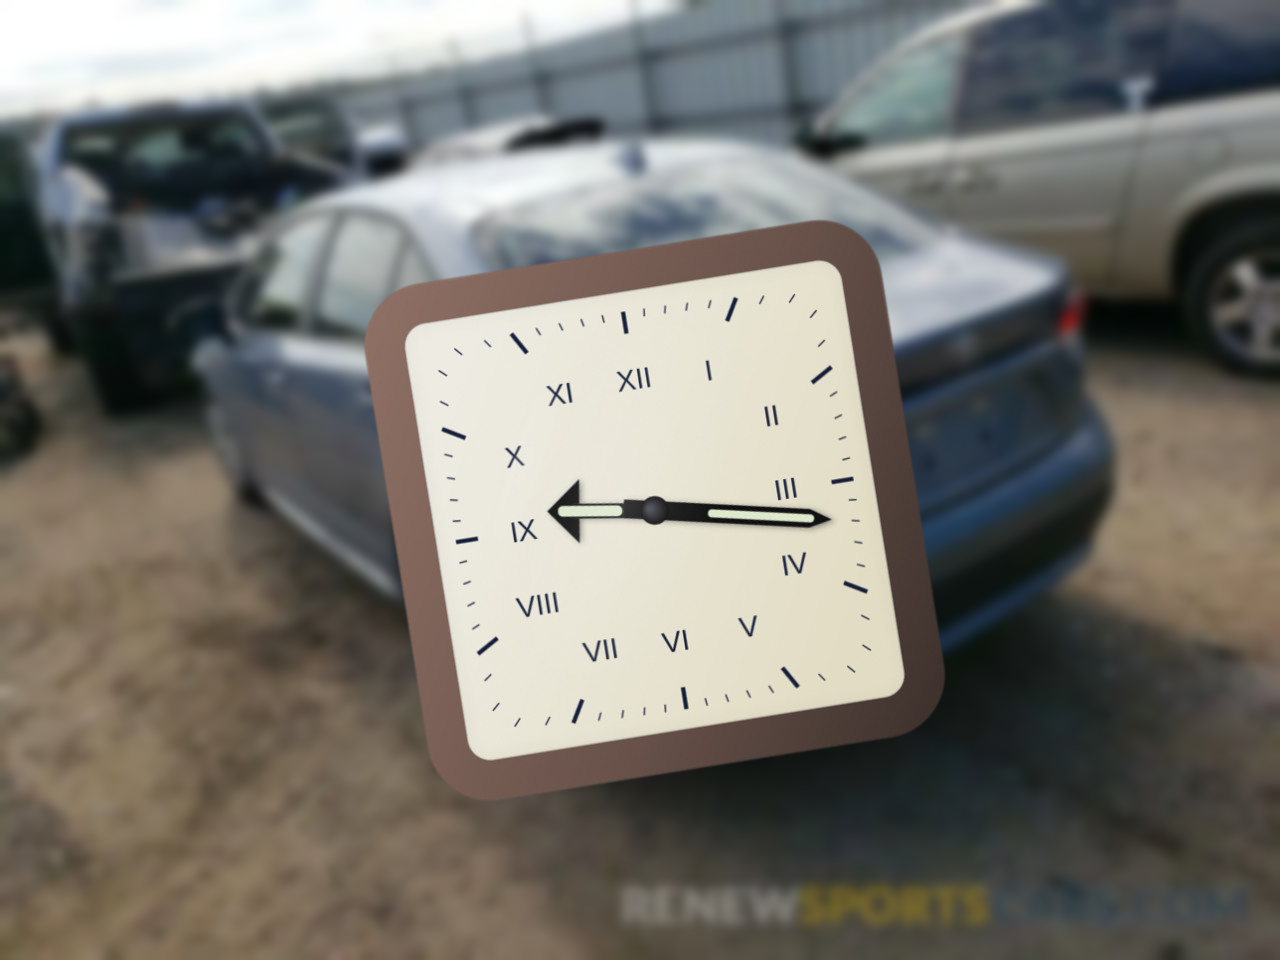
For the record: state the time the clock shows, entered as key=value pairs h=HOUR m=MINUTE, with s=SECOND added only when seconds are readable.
h=9 m=17
